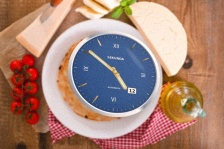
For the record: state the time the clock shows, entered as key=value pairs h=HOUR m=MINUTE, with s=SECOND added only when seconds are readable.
h=4 m=51
